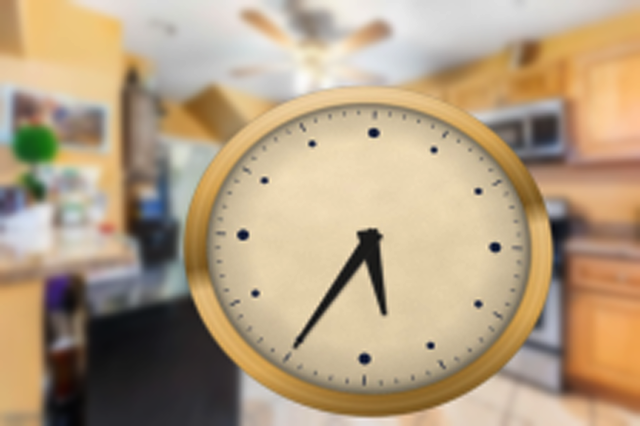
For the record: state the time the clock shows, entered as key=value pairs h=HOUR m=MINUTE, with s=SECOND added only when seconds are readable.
h=5 m=35
